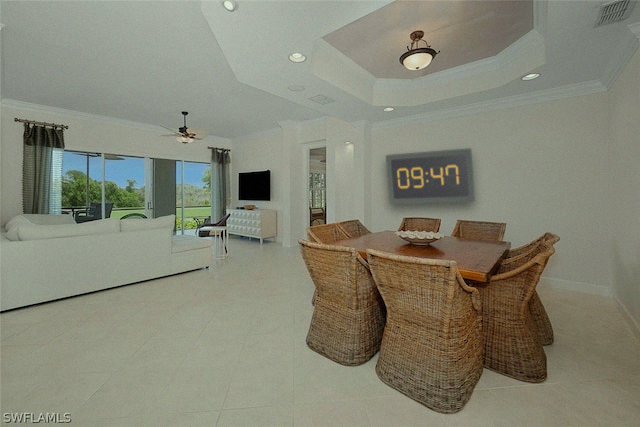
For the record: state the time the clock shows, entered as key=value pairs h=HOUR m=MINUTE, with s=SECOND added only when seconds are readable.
h=9 m=47
